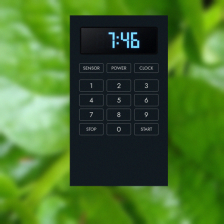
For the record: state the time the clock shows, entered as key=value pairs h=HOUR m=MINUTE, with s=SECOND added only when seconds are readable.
h=7 m=46
